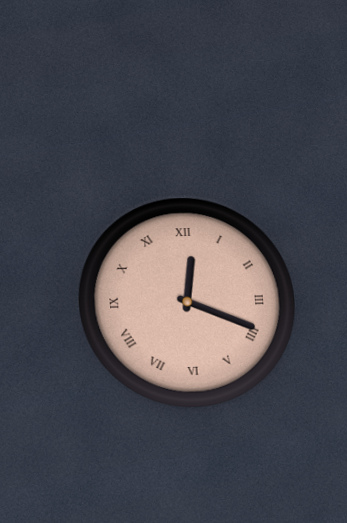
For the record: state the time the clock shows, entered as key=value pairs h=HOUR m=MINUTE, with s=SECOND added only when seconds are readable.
h=12 m=19
